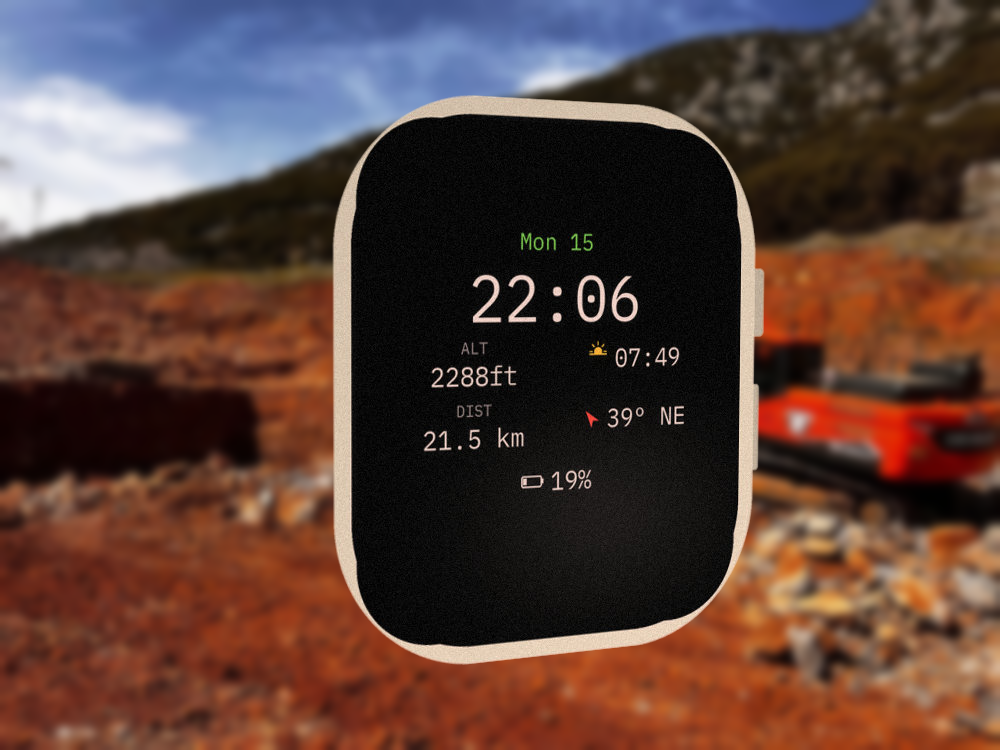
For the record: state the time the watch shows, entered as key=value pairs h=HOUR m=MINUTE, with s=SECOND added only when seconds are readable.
h=22 m=6
